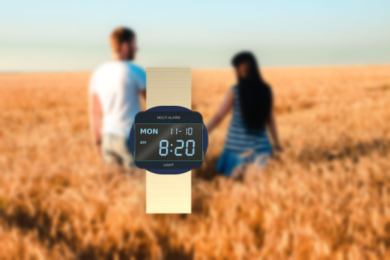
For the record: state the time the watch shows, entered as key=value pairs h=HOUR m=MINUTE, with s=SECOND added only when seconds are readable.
h=8 m=20
